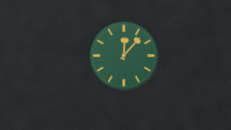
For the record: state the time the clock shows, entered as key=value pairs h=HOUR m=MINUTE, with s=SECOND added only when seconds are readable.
h=12 m=7
